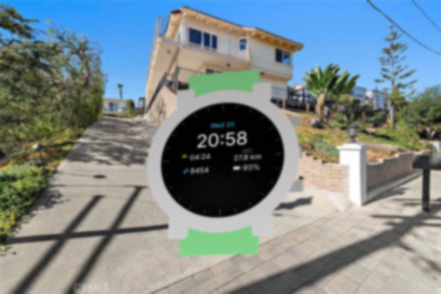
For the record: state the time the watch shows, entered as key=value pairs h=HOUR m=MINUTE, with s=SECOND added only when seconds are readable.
h=20 m=58
